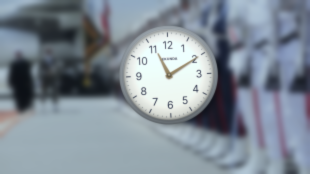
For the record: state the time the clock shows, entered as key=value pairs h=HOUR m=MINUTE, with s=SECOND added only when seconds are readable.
h=11 m=10
